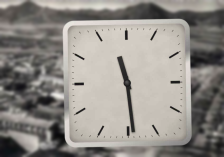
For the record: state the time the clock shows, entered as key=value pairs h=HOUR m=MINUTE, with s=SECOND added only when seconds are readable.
h=11 m=29
